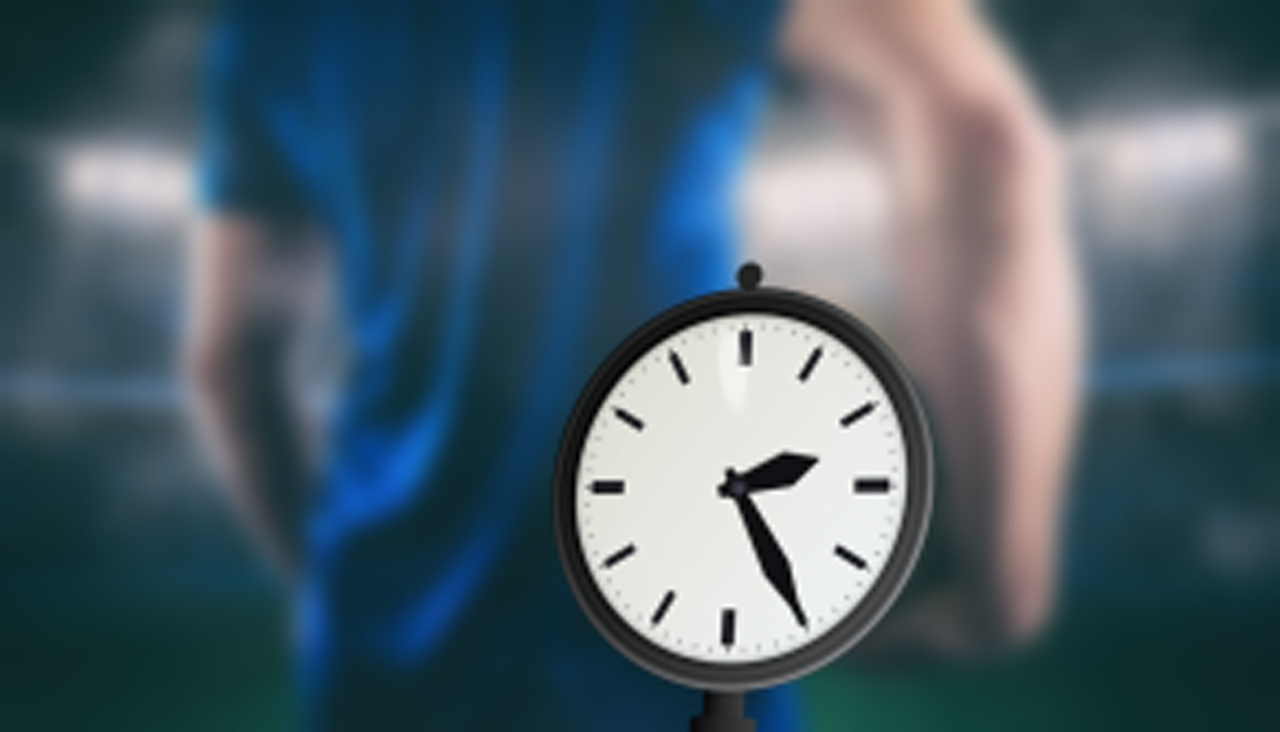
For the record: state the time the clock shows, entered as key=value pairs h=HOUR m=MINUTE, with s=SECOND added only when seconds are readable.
h=2 m=25
